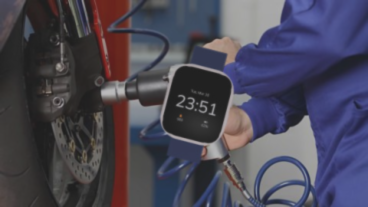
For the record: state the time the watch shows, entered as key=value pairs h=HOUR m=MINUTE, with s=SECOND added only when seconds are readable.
h=23 m=51
